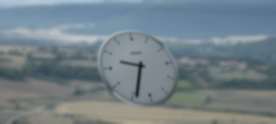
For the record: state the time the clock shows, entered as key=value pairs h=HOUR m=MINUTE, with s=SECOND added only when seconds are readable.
h=9 m=34
